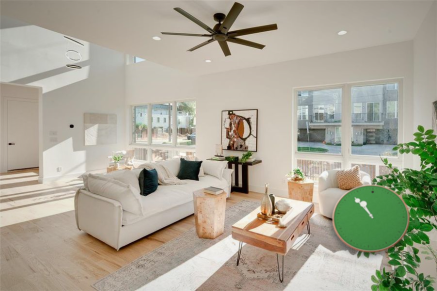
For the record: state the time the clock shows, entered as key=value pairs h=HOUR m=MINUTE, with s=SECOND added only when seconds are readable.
h=10 m=53
